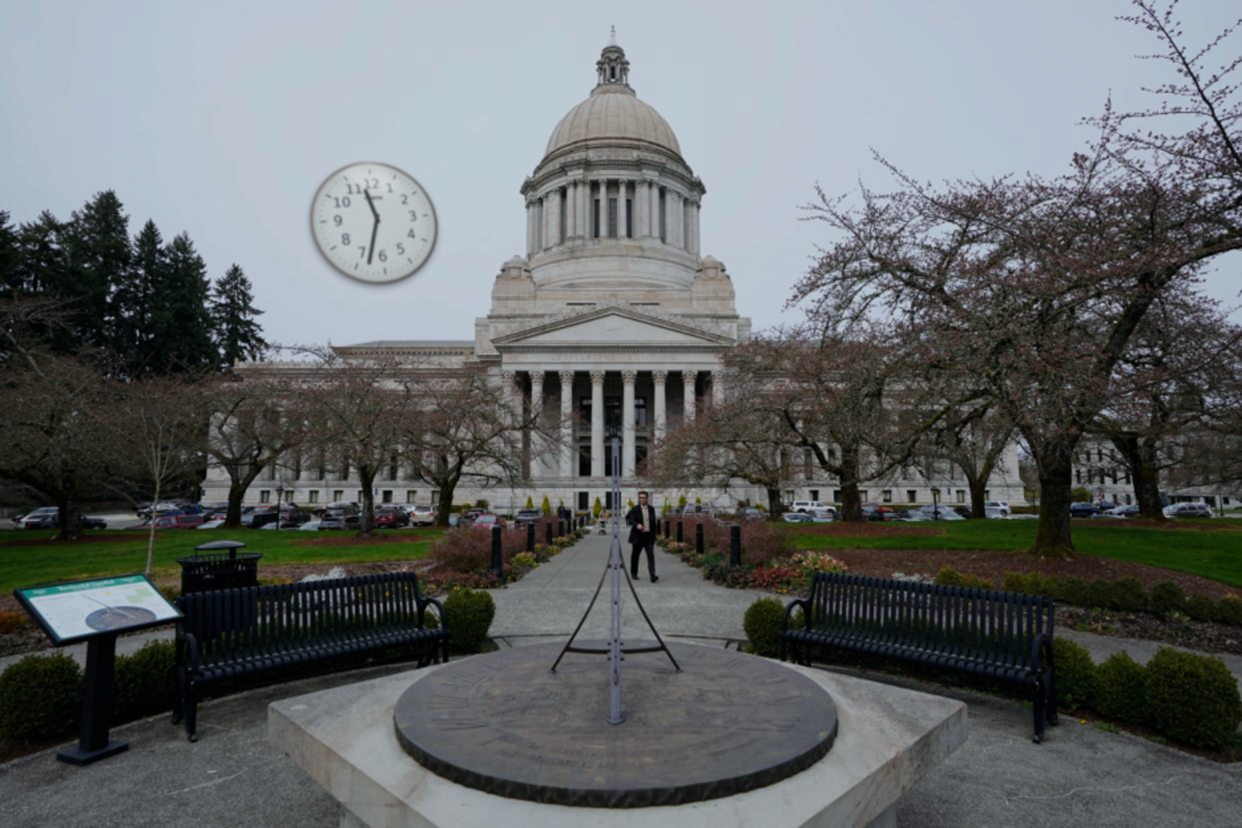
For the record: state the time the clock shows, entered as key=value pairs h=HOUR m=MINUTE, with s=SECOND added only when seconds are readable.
h=11 m=33
